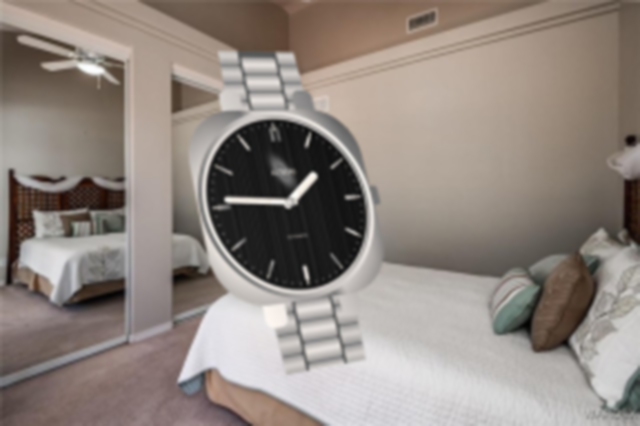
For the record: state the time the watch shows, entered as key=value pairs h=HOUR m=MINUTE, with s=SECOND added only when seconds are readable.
h=1 m=46
